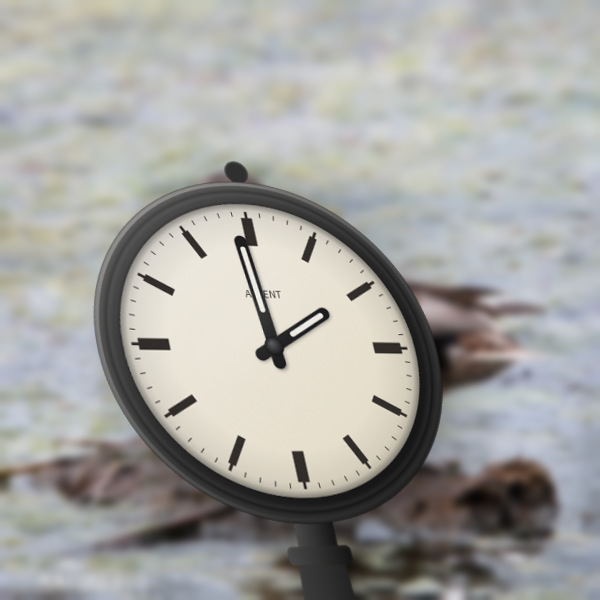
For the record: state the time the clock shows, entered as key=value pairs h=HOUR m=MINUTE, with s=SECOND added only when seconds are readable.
h=1 m=59
